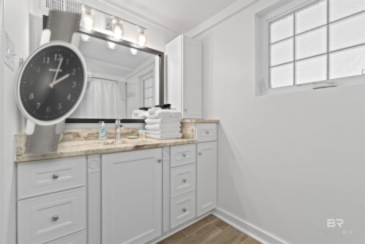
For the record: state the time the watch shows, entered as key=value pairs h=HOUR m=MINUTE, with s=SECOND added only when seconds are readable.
h=2 m=2
